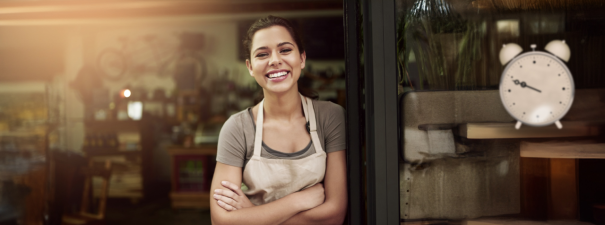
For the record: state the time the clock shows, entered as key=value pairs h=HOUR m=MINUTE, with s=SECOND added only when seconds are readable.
h=9 m=49
